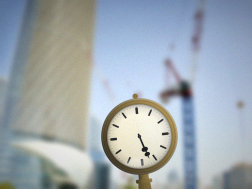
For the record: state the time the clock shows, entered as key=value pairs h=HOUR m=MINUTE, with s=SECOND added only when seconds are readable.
h=5 m=27
